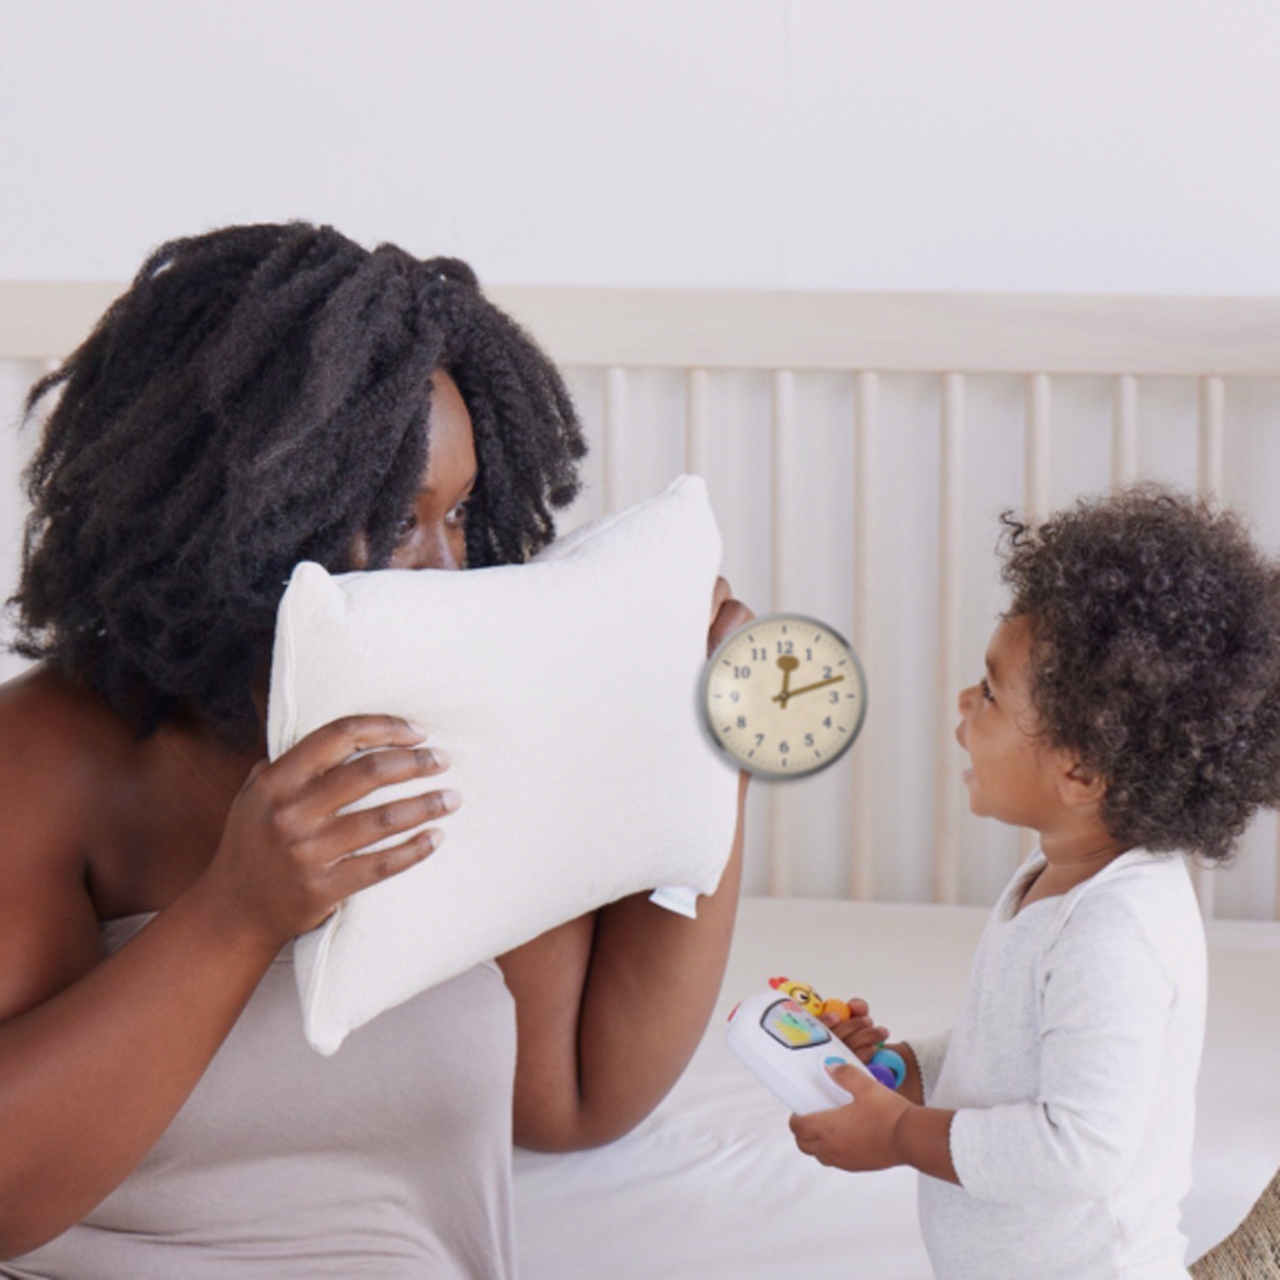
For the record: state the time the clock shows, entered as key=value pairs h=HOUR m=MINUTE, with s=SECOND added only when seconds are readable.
h=12 m=12
